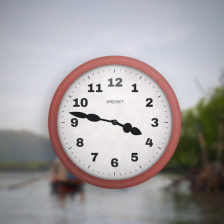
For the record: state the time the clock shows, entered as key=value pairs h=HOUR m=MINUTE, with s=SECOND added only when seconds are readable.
h=3 m=47
